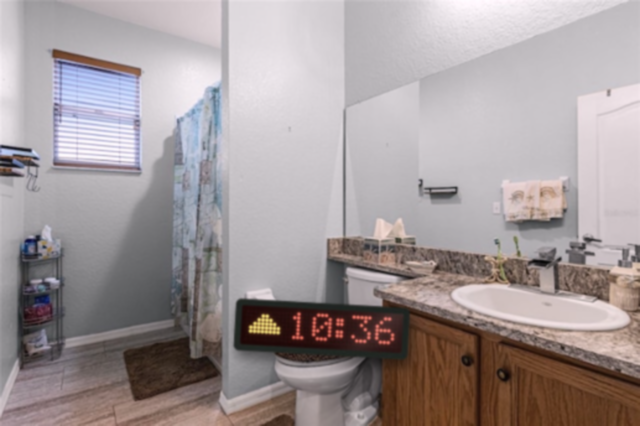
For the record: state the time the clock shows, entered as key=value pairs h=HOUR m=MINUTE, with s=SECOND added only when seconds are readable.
h=10 m=36
